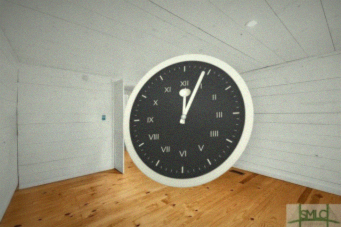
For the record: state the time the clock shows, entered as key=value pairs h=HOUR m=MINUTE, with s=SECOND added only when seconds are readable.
h=12 m=4
